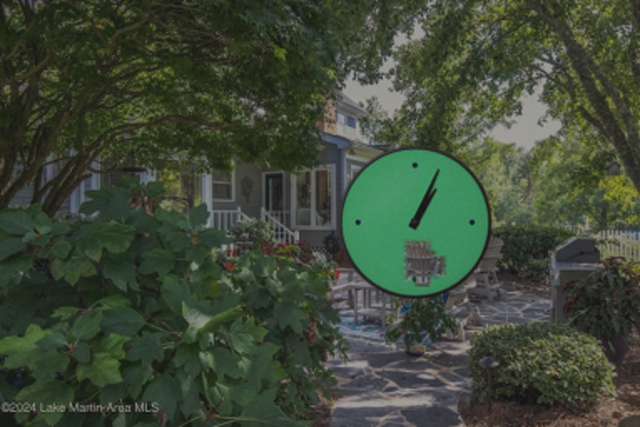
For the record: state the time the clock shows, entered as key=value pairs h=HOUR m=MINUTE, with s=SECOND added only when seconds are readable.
h=1 m=4
